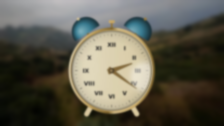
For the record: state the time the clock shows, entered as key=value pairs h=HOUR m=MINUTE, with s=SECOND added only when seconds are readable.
h=2 m=21
